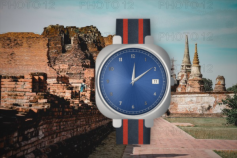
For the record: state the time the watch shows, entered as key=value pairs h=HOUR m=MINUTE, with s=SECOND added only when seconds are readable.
h=12 m=9
